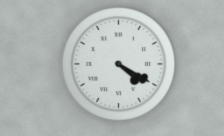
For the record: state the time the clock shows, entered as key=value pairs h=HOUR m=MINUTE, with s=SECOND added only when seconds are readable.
h=4 m=20
